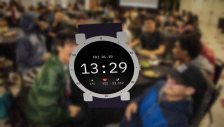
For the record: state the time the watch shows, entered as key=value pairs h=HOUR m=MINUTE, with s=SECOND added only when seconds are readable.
h=13 m=29
